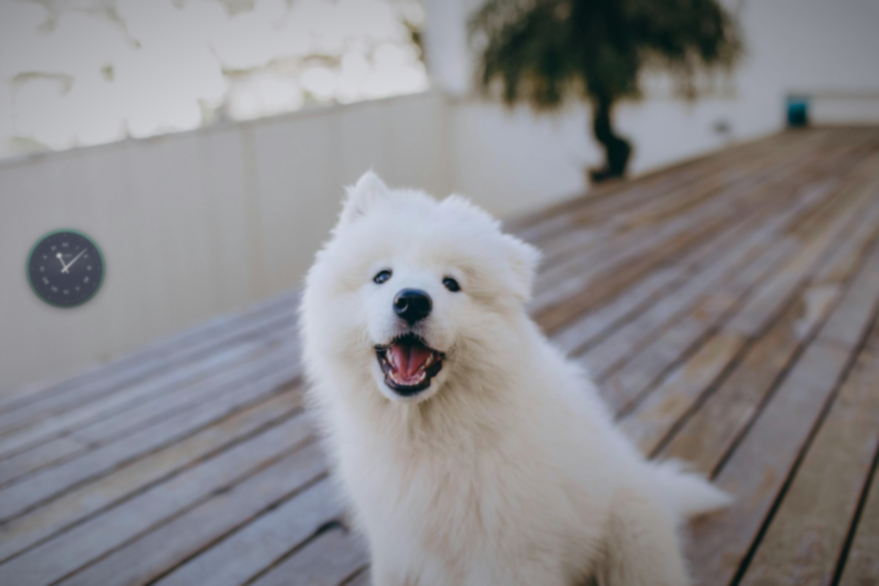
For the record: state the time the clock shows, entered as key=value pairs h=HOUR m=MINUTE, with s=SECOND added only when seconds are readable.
h=11 m=8
